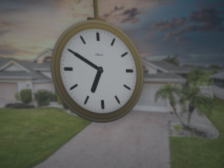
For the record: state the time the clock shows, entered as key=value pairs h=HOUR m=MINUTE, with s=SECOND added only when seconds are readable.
h=6 m=50
